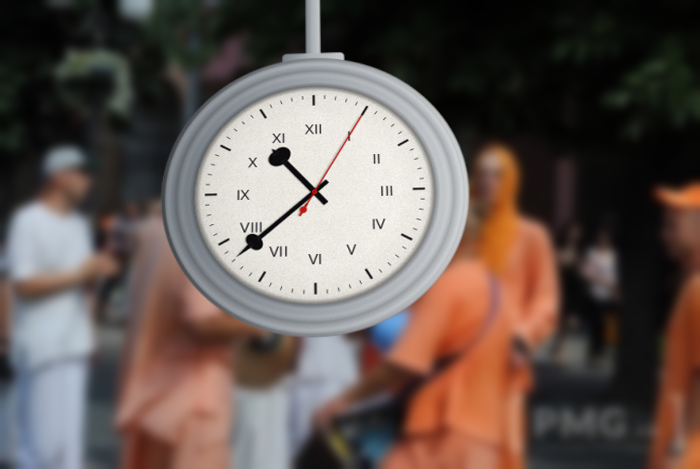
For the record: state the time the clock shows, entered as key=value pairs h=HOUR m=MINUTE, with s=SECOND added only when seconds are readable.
h=10 m=38 s=5
